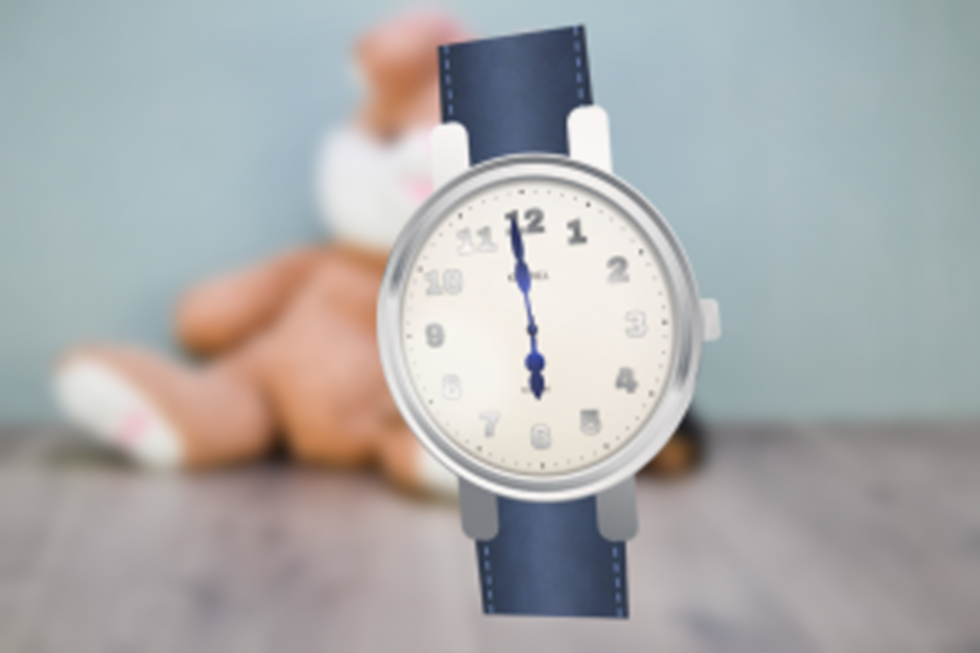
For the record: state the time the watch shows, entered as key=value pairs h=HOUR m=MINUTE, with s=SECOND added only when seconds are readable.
h=5 m=59
